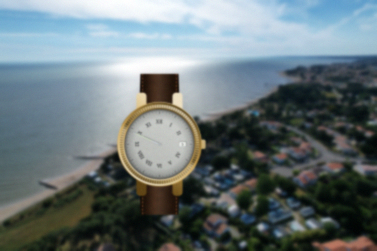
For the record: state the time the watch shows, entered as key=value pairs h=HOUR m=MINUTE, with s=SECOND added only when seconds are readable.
h=9 m=49
